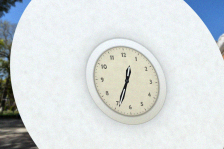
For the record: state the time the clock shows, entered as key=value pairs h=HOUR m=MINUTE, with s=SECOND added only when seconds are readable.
h=12 m=34
